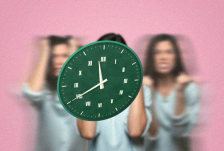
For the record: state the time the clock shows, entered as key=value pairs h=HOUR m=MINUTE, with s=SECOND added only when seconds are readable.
h=11 m=40
